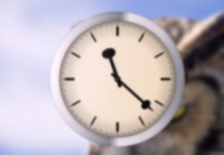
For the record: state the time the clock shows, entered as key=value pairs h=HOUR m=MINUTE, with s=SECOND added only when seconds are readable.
h=11 m=22
